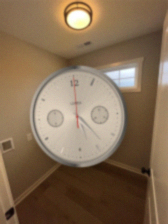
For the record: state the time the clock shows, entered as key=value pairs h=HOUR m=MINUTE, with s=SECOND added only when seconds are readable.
h=5 m=23
